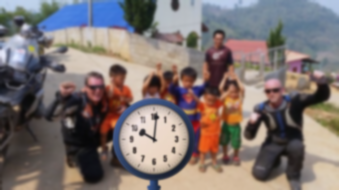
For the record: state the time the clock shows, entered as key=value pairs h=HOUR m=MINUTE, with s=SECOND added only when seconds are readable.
h=10 m=1
